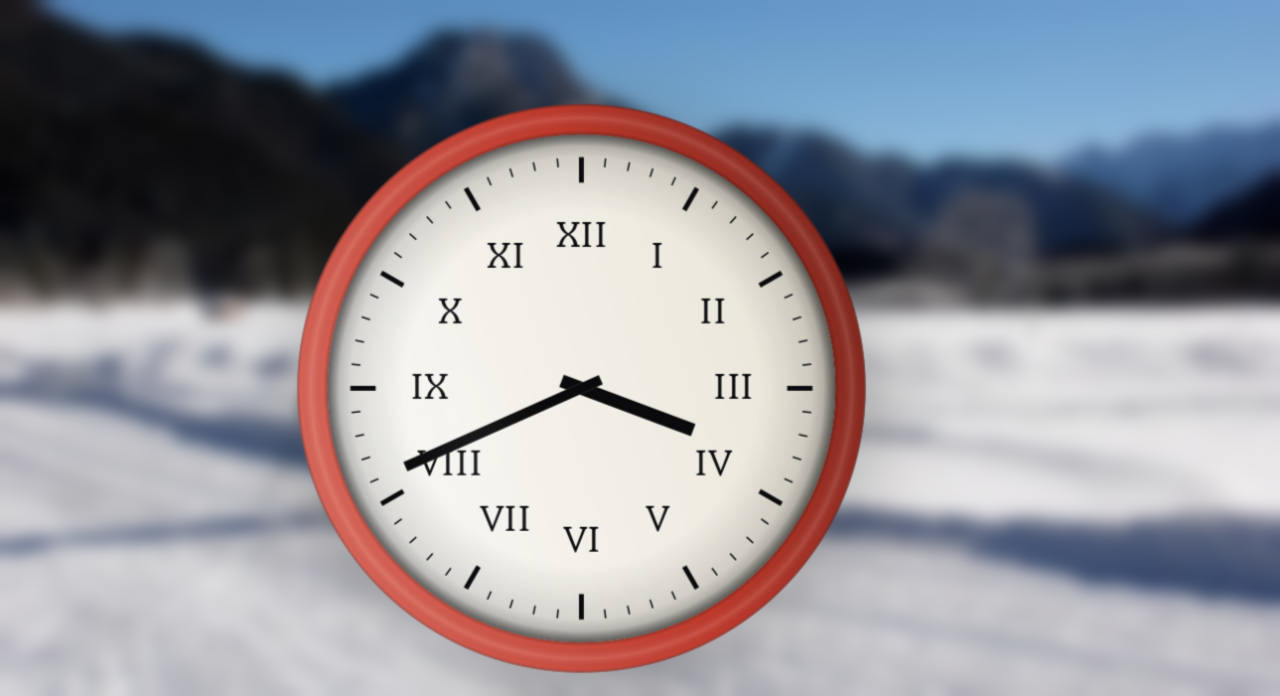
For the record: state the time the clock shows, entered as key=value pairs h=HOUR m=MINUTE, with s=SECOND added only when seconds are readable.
h=3 m=41
